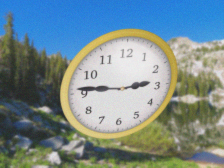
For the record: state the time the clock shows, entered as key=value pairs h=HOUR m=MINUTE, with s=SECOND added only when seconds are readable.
h=2 m=46
